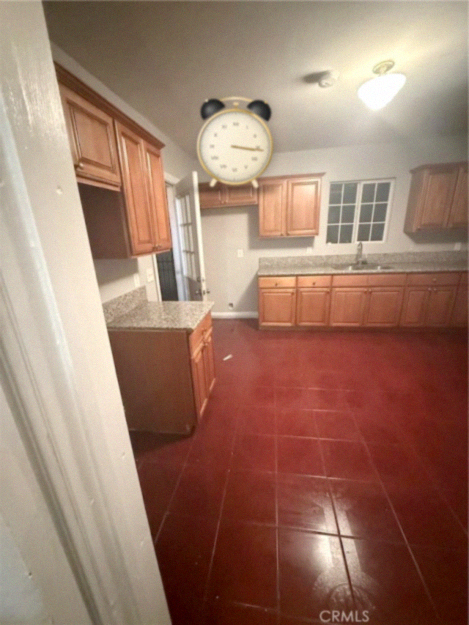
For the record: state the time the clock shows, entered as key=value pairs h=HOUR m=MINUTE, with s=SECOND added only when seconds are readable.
h=3 m=16
